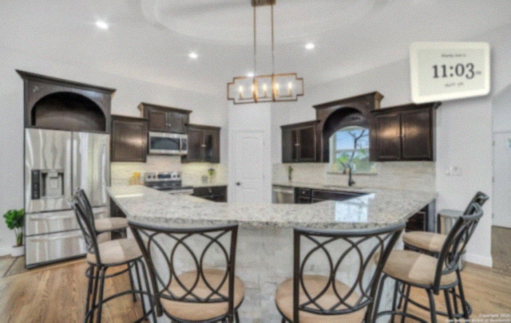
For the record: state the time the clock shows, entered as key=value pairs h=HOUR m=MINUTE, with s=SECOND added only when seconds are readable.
h=11 m=3
